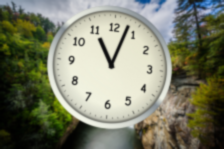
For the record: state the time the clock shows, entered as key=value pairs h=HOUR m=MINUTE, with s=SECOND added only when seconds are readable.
h=11 m=3
